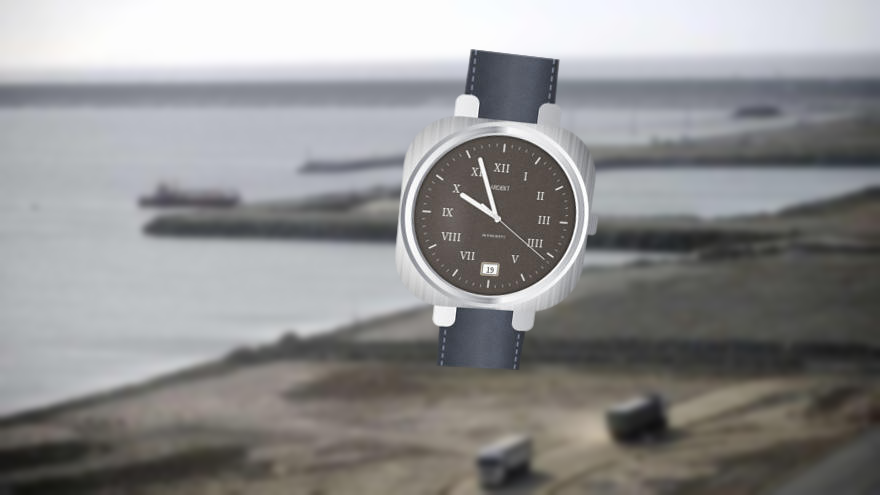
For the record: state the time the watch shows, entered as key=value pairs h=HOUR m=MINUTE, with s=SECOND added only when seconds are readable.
h=9 m=56 s=21
